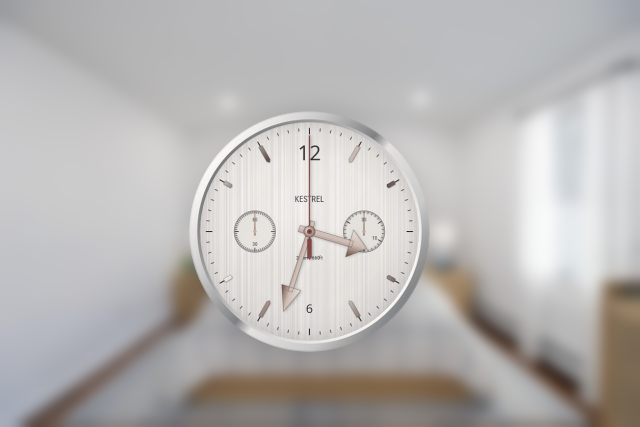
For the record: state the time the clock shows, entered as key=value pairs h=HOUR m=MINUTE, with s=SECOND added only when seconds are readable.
h=3 m=33
